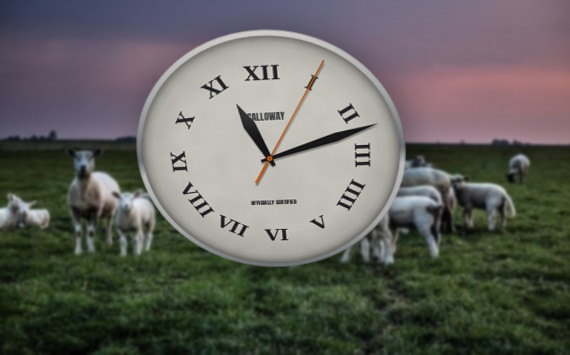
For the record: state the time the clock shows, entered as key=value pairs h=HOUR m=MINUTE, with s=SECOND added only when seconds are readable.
h=11 m=12 s=5
